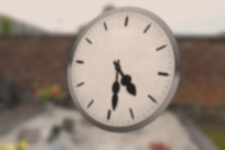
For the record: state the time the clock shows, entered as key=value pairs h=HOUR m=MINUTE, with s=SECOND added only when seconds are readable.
h=4 m=29
